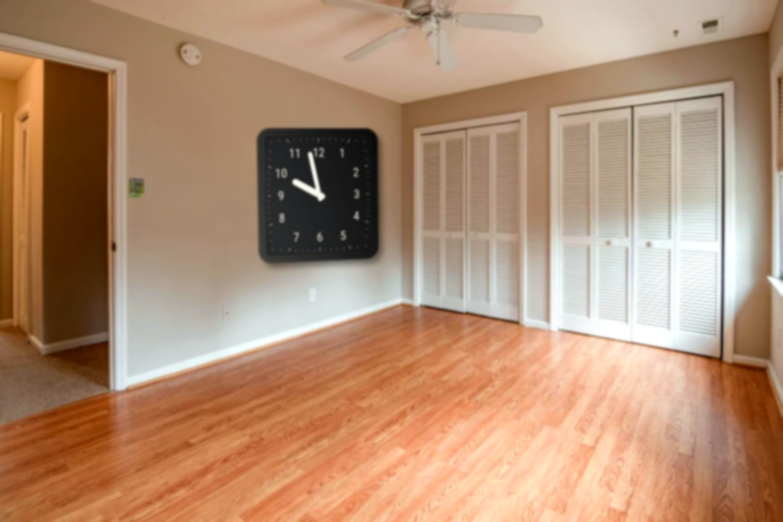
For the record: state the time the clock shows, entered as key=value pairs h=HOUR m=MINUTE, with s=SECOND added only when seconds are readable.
h=9 m=58
